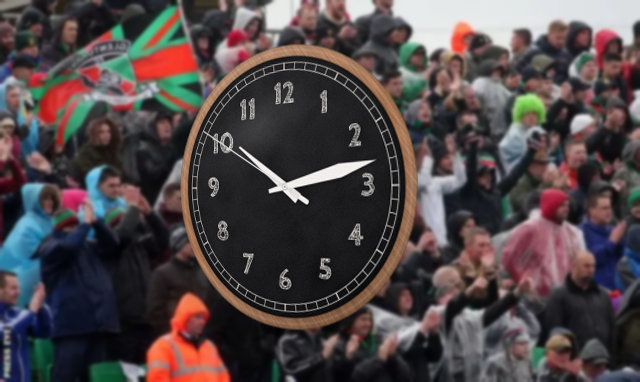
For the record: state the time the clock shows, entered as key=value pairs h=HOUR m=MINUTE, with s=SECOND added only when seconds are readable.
h=10 m=12 s=50
